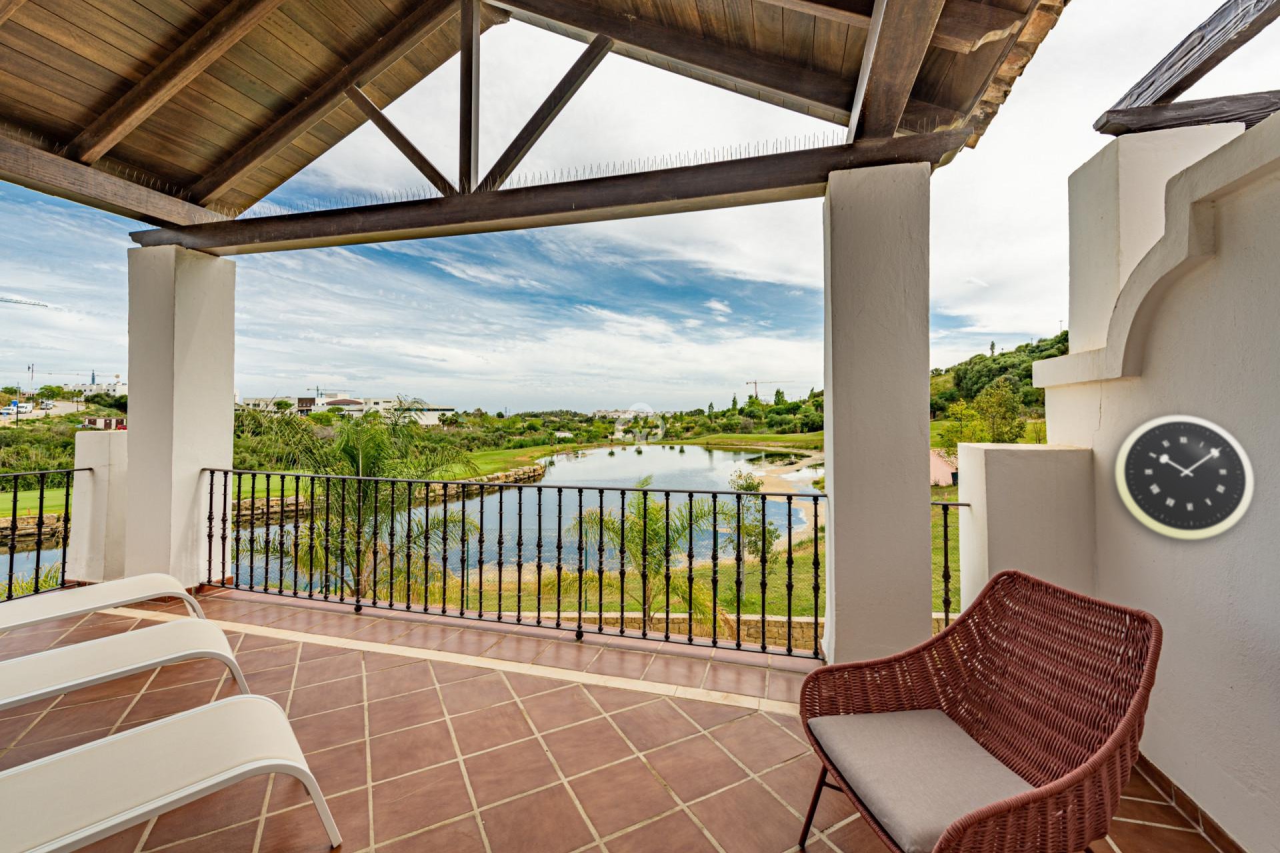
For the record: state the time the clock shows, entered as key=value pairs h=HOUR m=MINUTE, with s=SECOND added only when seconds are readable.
h=10 m=9
